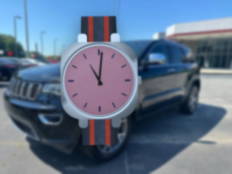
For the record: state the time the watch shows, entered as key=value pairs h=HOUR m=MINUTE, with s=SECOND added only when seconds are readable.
h=11 m=1
